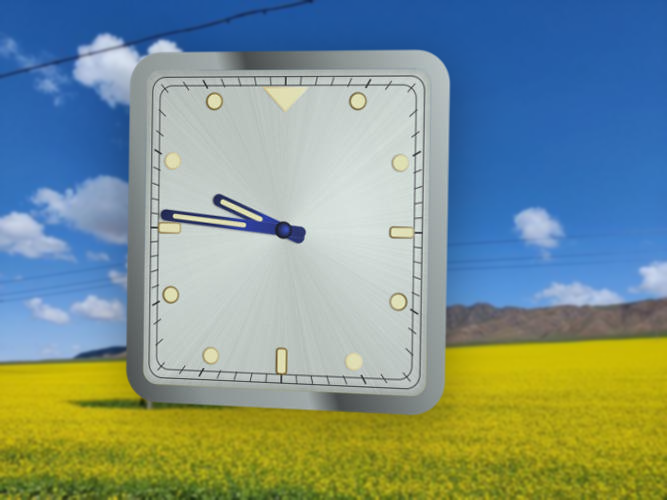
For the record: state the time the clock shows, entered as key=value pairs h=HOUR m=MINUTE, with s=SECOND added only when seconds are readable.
h=9 m=46
